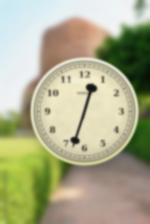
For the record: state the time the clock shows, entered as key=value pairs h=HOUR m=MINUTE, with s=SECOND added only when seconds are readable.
h=12 m=33
